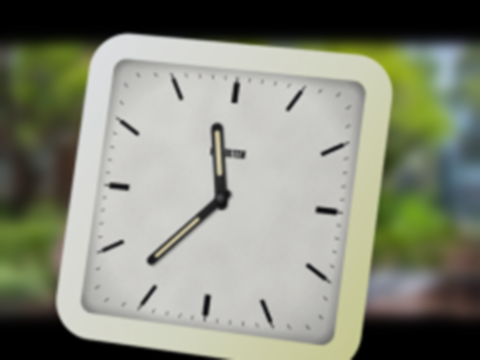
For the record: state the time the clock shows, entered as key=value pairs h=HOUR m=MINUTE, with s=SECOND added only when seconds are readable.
h=11 m=37
